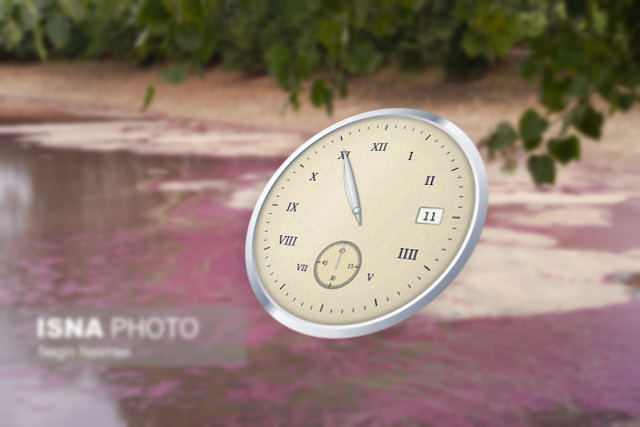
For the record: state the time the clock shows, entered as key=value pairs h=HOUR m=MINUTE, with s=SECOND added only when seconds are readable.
h=10 m=55
